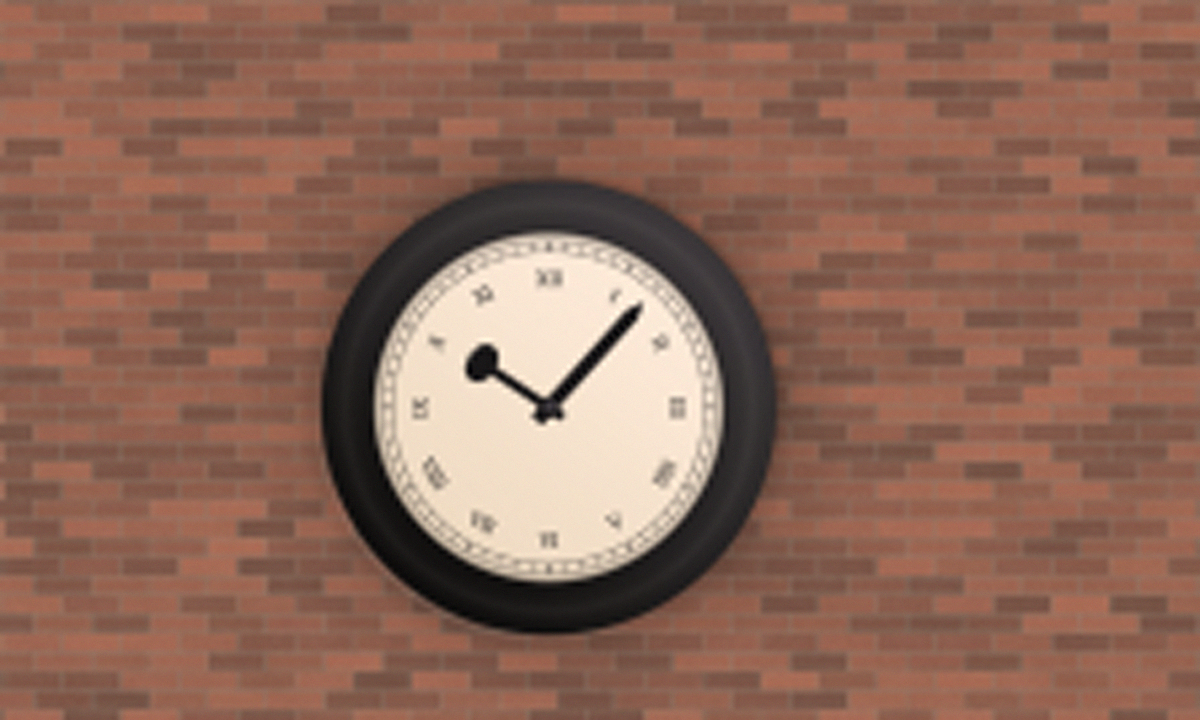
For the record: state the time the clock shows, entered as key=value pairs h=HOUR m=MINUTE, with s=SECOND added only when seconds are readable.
h=10 m=7
